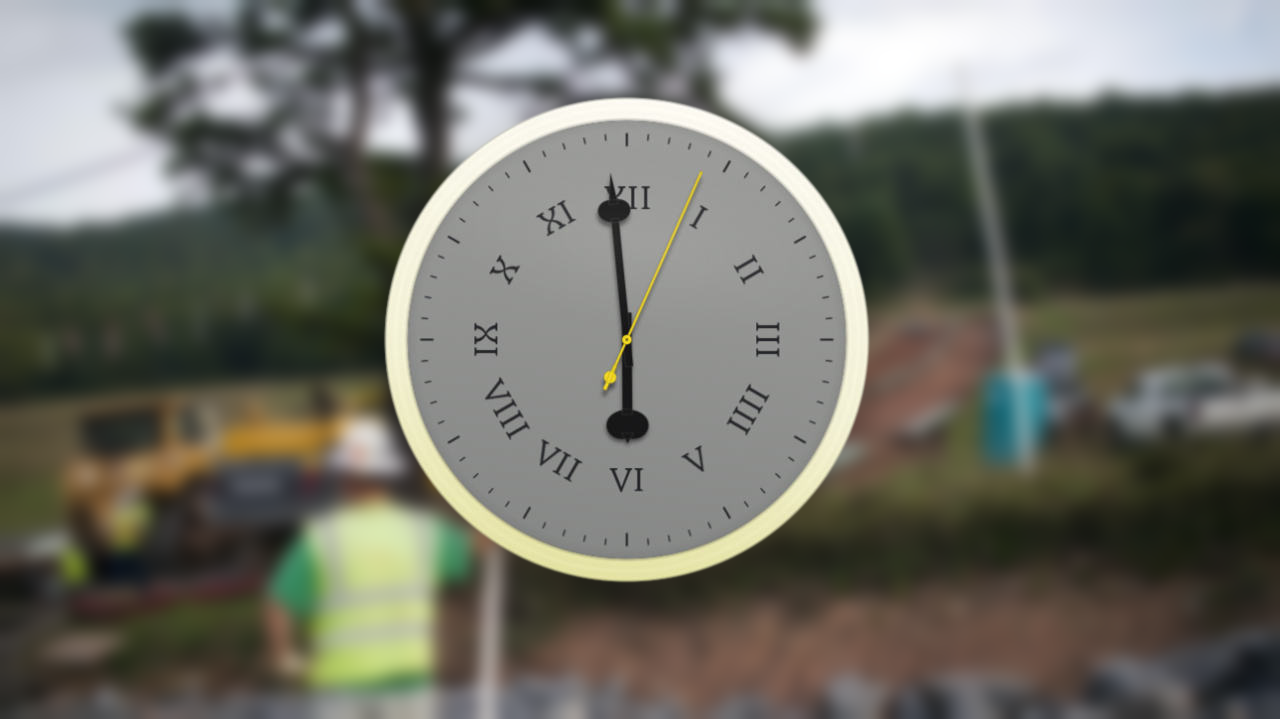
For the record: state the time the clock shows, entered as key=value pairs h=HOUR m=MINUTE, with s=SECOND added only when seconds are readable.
h=5 m=59 s=4
